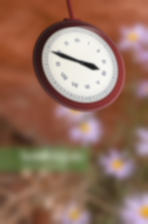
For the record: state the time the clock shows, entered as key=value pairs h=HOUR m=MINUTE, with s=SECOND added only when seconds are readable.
h=3 m=49
